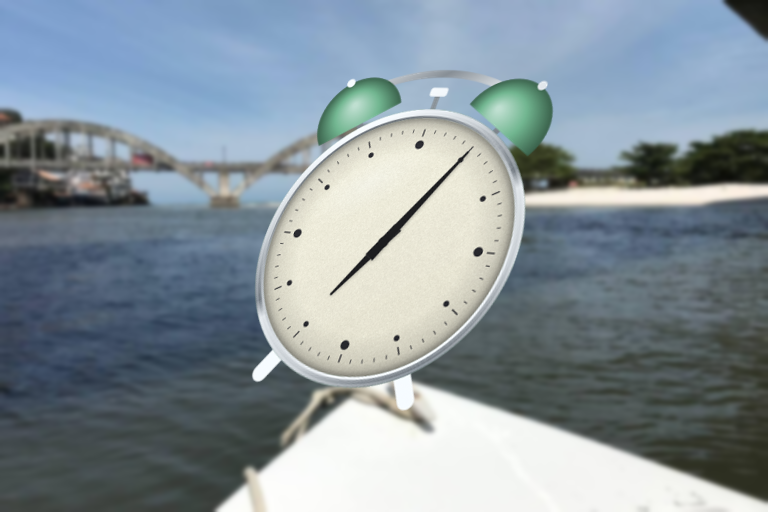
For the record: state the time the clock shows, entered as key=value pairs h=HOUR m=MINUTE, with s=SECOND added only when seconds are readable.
h=7 m=5
